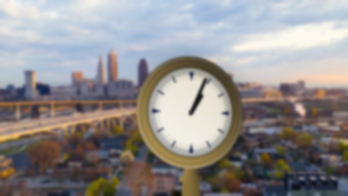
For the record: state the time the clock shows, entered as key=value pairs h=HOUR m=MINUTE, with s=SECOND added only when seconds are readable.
h=1 m=4
